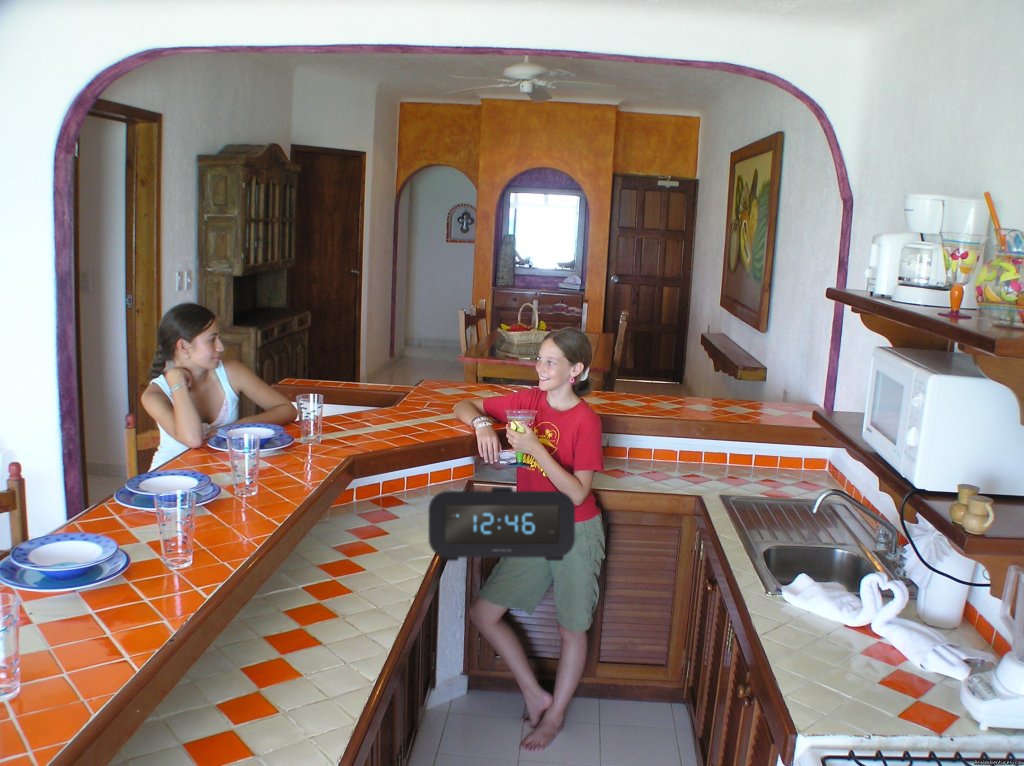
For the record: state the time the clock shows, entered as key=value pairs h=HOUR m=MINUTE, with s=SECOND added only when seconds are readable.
h=12 m=46
